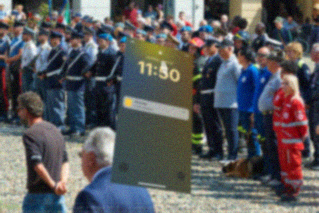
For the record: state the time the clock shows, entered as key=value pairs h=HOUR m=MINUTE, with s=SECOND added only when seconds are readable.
h=11 m=50
